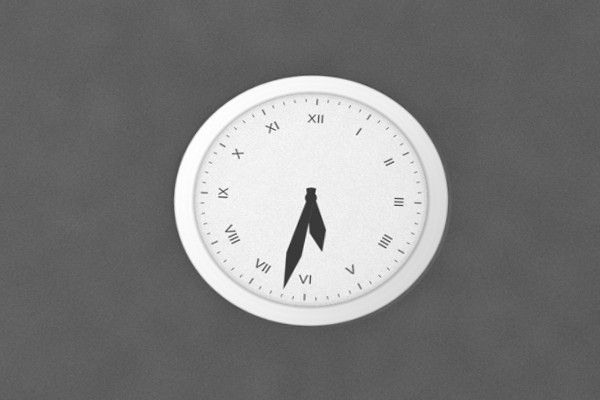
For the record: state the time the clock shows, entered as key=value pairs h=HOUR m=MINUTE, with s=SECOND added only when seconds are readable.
h=5 m=32
